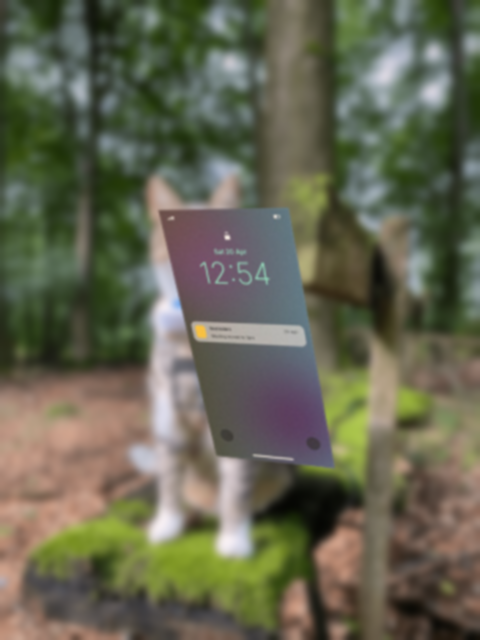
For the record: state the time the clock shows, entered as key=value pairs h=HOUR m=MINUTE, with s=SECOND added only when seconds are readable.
h=12 m=54
